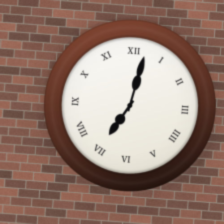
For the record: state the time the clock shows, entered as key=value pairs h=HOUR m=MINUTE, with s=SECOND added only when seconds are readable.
h=7 m=2
